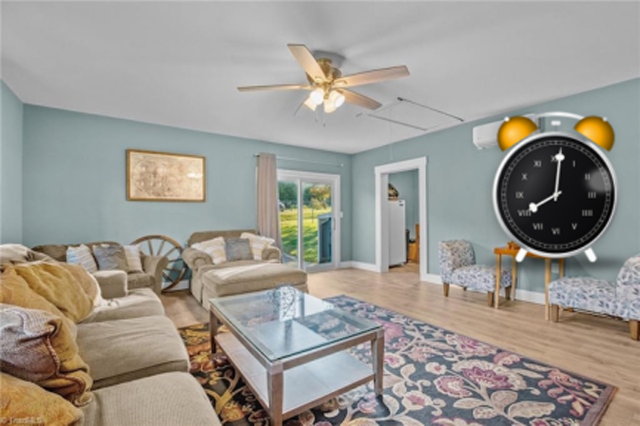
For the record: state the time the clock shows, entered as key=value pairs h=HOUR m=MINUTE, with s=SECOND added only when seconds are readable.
h=8 m=1
